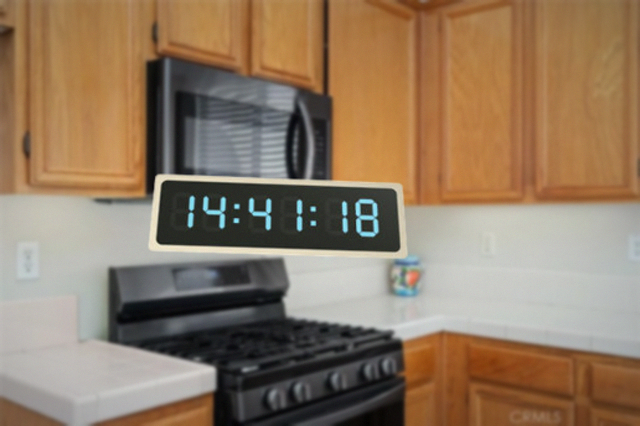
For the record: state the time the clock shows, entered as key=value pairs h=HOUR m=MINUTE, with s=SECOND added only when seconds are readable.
h=14 m=41 s=18
